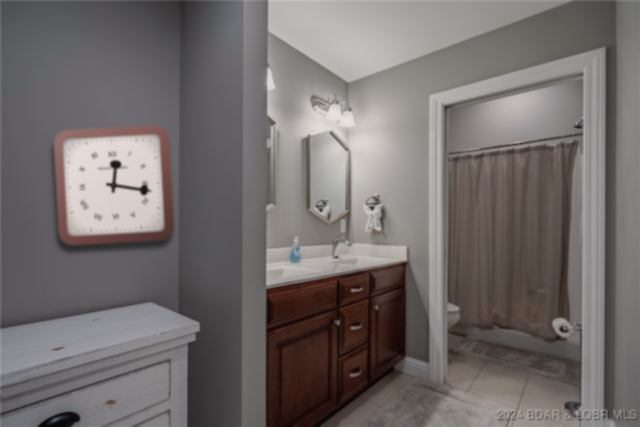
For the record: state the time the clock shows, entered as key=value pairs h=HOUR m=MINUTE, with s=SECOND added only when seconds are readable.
h=12 m=17
